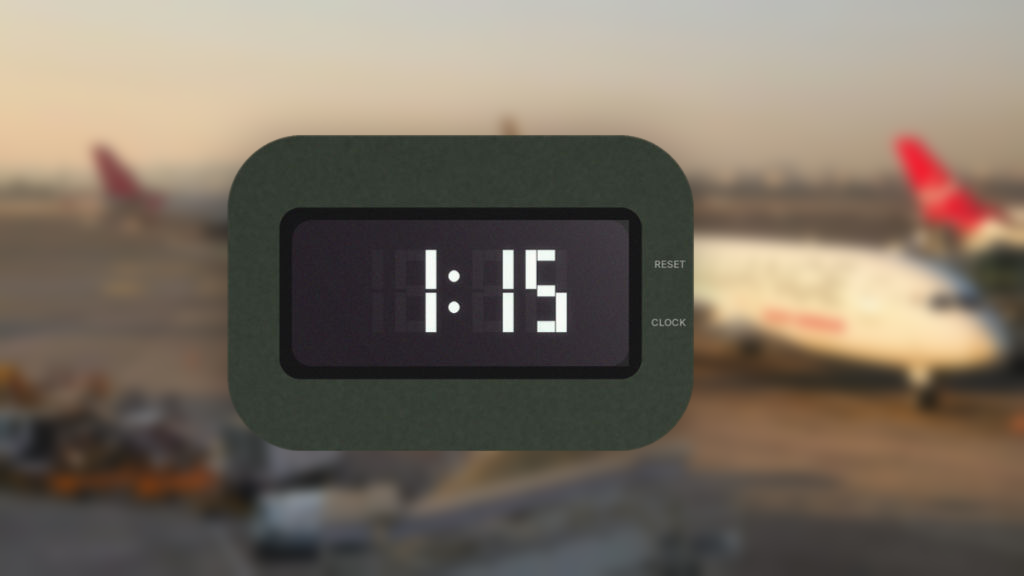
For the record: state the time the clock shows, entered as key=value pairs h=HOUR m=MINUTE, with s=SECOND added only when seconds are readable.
h=1 m=15
